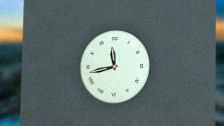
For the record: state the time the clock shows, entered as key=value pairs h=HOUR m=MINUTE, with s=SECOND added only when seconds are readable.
h=11 m=43
